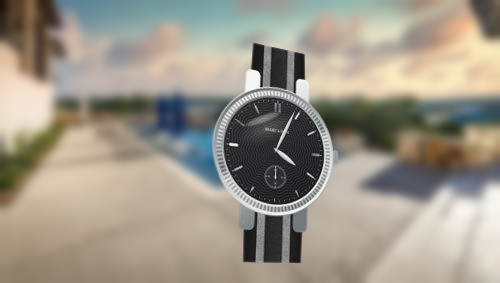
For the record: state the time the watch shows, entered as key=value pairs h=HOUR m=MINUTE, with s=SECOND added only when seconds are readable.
h=4 m=4
